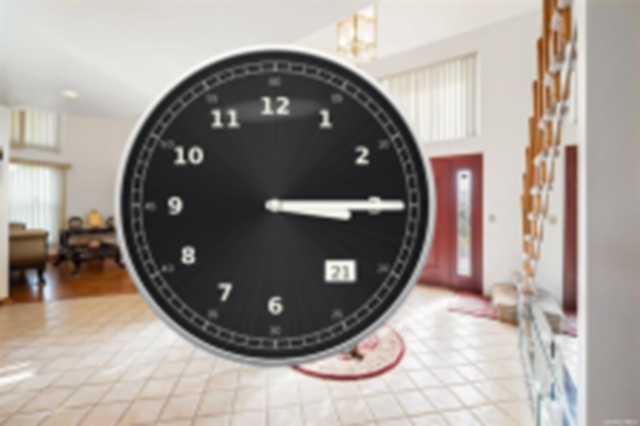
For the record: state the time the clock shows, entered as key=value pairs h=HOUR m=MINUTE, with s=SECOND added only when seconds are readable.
h=3 m=15
